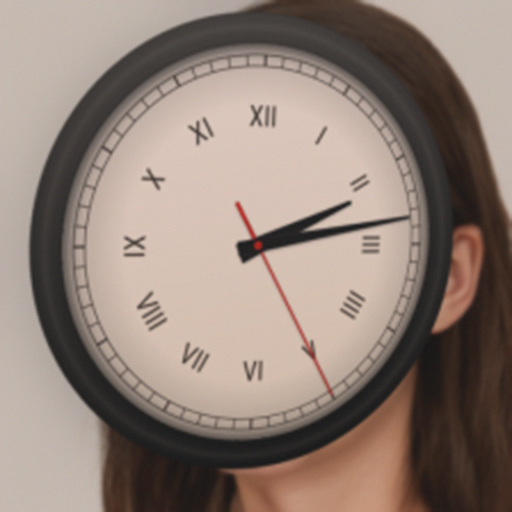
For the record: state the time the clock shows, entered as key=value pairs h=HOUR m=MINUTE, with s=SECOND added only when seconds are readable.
h=2 m=13 s=25
